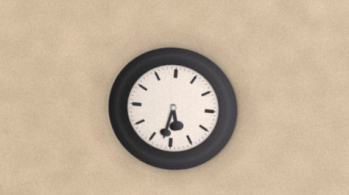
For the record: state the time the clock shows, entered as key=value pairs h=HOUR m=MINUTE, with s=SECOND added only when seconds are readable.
h=5 m=32
